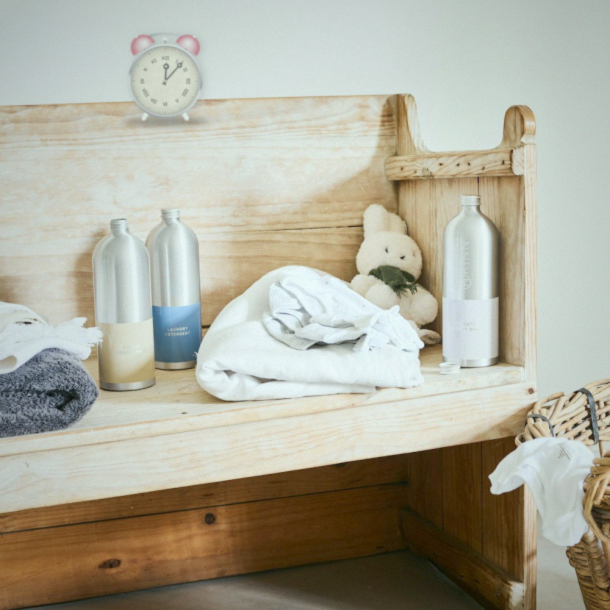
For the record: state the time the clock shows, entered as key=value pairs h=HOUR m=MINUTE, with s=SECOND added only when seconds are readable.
h=12 m=7
